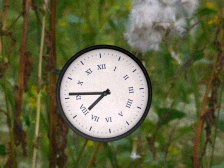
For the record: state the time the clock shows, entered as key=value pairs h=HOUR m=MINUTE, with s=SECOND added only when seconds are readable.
h=7 m=46
